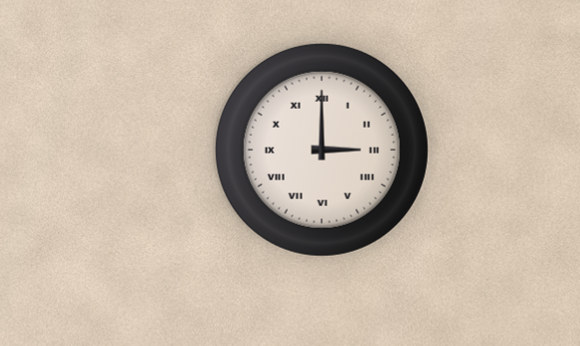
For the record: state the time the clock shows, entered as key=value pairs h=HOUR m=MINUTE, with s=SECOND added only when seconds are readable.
h=3 m=0
